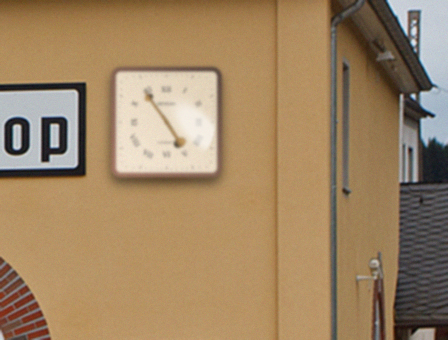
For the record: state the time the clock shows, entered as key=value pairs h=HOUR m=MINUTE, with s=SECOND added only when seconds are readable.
h=4 m=54
